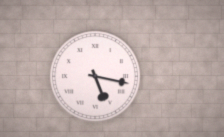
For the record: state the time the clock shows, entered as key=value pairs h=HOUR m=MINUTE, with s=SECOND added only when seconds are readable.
h=5 m=17
